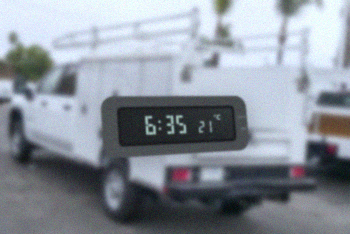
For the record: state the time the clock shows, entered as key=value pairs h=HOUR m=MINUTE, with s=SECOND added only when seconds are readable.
h=6 m=35
